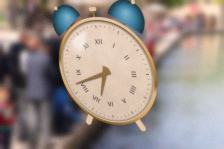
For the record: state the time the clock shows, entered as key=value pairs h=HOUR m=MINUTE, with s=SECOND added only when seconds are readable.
h=6 m=42
